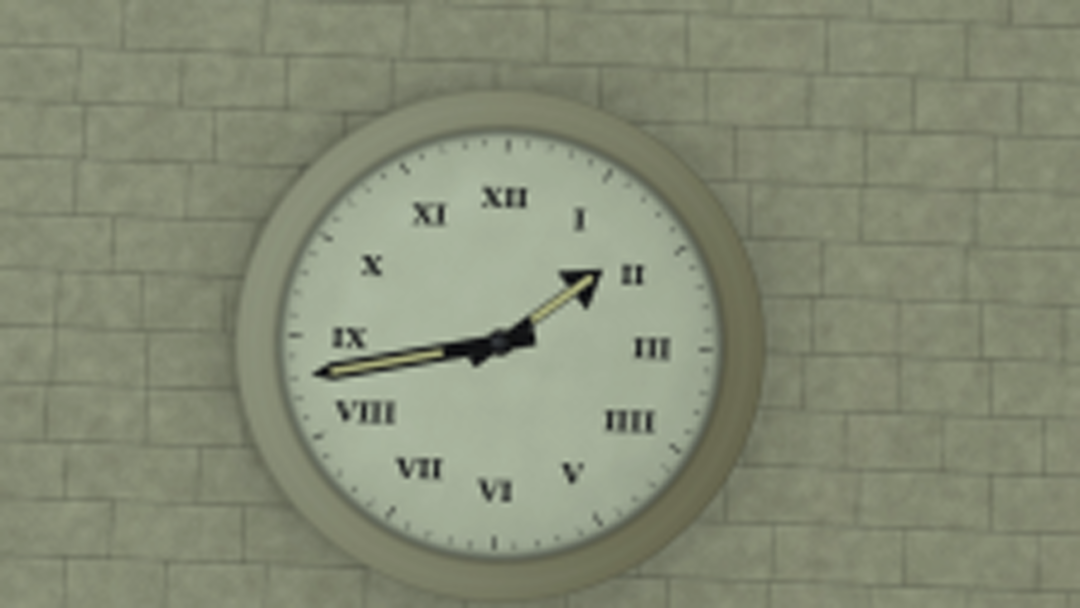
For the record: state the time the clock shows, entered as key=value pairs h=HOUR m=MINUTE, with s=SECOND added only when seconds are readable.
h=1 m=43
